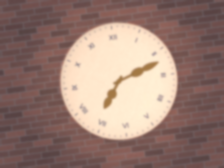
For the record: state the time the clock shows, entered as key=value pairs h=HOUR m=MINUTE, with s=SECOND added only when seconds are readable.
h=7 m=12
